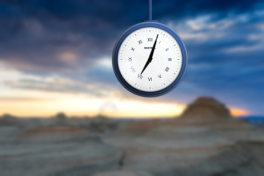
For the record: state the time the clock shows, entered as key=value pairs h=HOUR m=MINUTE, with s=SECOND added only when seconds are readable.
h=7 m=3
